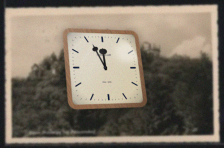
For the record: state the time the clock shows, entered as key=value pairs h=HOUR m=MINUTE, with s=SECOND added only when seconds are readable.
h=11 m=56
